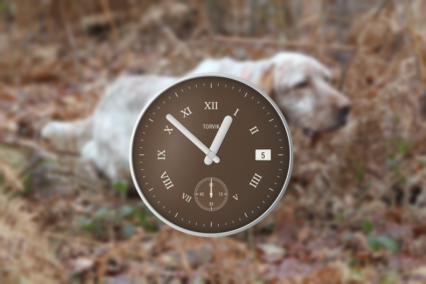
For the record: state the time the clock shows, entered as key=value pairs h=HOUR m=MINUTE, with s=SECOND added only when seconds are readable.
h=12 m=52
